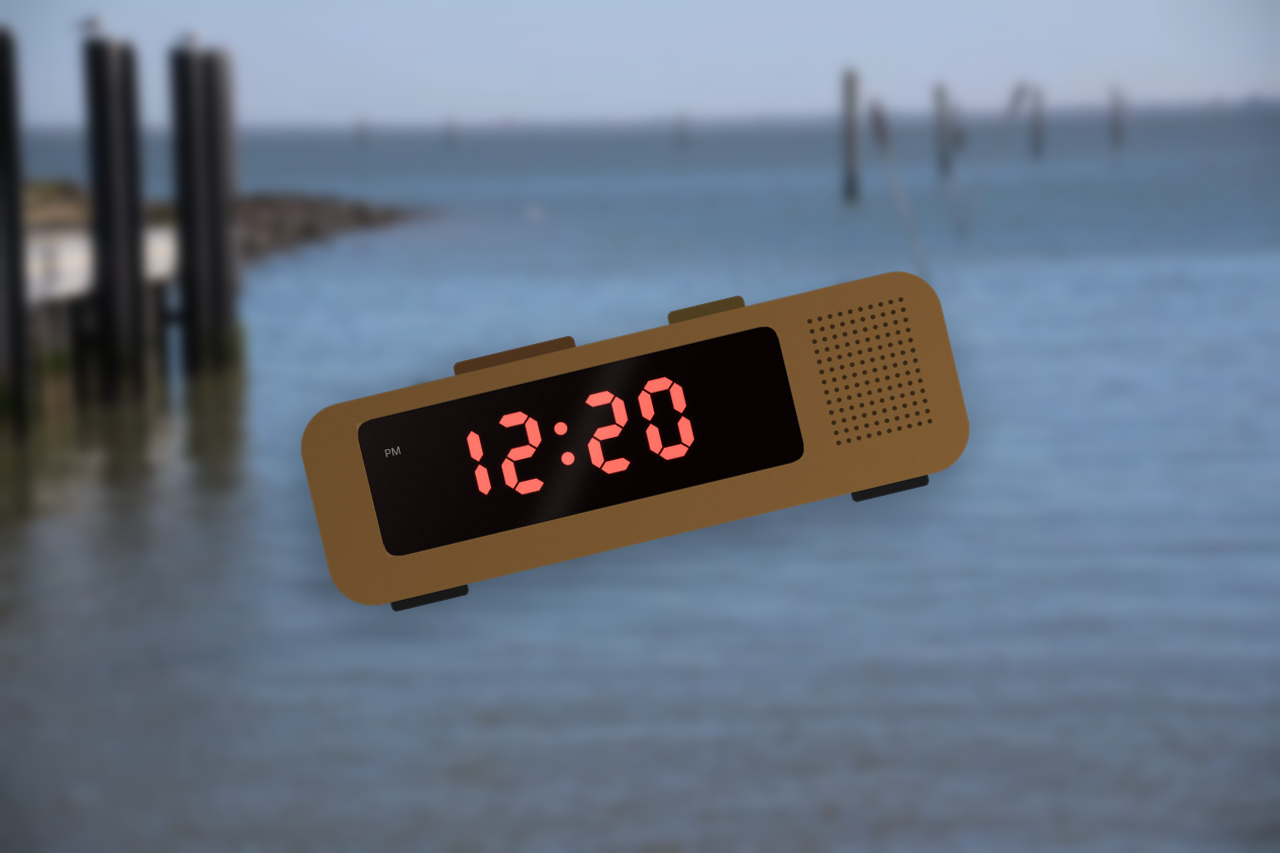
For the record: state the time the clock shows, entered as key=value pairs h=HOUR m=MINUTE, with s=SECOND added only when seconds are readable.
h=12 m=20
